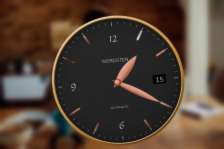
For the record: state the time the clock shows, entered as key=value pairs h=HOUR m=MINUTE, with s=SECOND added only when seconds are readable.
h=1 m=20
